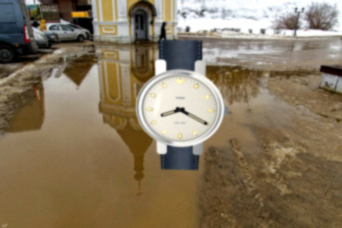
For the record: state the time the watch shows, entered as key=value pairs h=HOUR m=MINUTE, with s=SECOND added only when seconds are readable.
h=8 m=20
